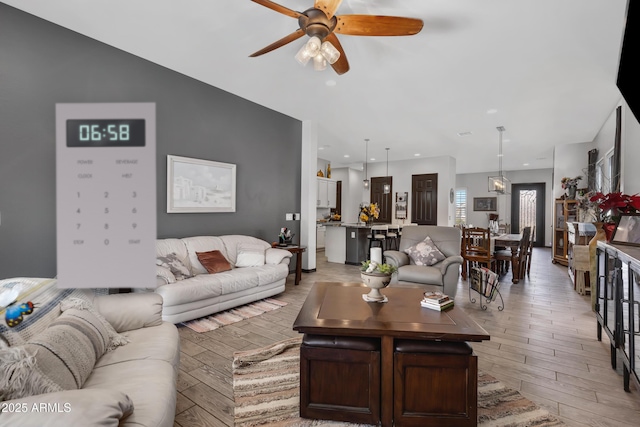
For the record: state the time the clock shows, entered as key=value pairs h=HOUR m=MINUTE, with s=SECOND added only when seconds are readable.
h=6 m=58
